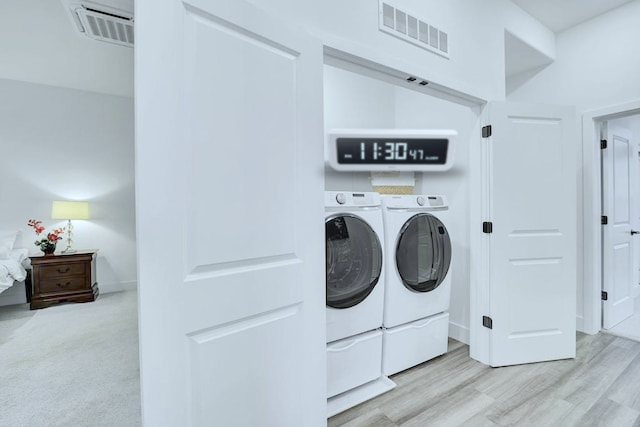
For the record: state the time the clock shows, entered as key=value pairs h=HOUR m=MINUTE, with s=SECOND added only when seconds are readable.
h=11 m=30
